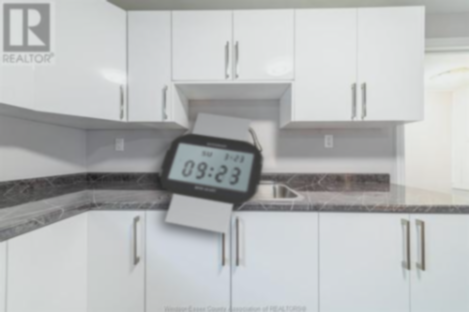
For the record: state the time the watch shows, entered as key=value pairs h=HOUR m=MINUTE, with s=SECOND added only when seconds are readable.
h=9 m=23
